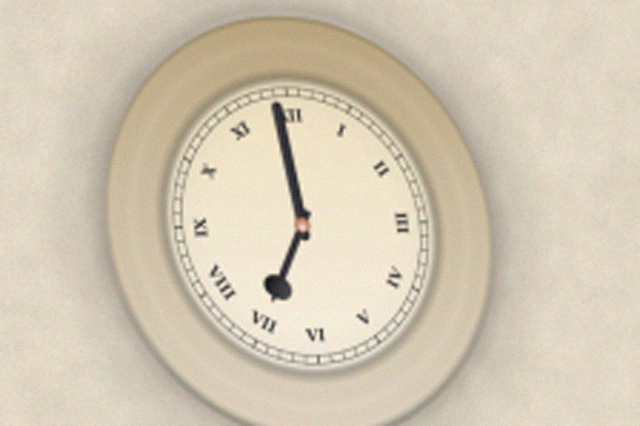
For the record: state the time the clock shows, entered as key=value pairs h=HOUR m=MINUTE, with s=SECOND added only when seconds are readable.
h=6 m=59
